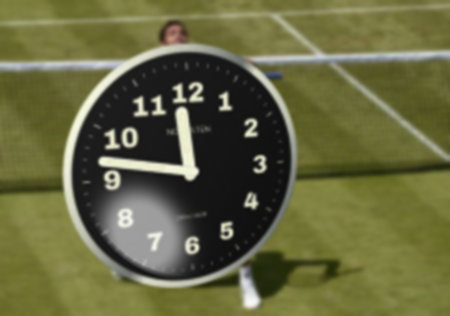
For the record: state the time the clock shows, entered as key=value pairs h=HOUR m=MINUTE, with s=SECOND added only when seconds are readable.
h=11 m=47
